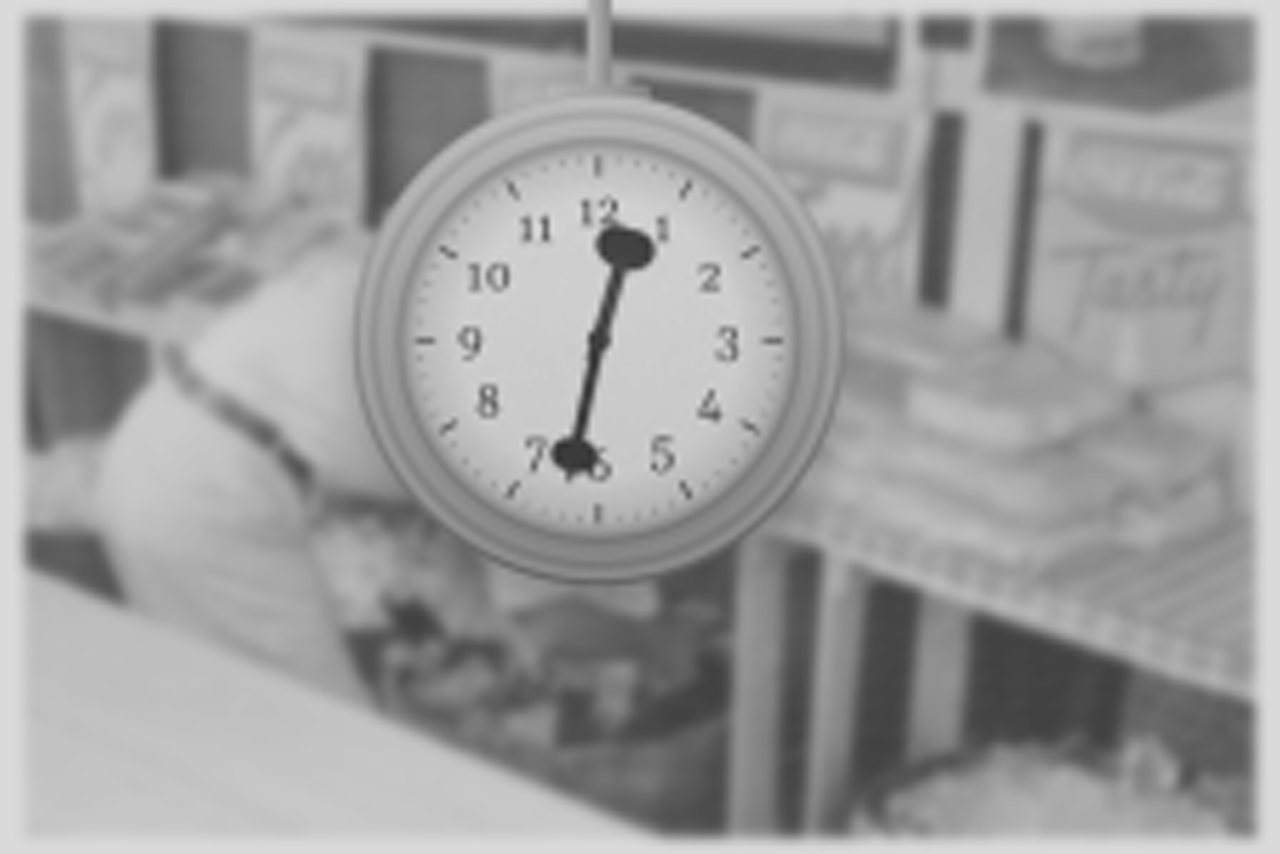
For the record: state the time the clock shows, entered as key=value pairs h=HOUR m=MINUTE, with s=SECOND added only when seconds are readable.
h=12 m=32
